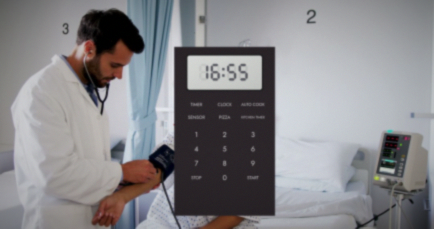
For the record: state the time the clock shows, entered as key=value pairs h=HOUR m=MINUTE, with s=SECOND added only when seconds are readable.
h=16 m=55
